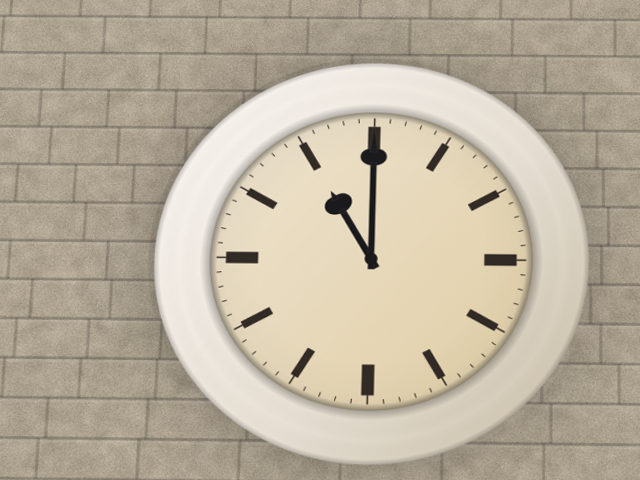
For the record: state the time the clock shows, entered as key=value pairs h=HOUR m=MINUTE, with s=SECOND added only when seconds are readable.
h=11 m=0
